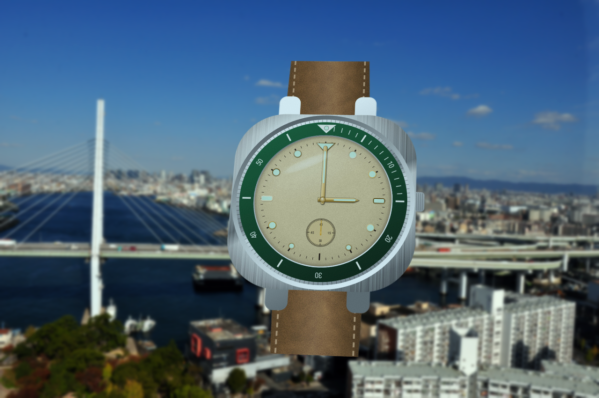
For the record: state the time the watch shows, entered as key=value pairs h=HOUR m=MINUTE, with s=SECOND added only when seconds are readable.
h=3 m=0
